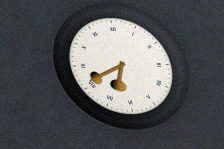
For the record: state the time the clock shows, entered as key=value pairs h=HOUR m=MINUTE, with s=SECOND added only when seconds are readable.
h=6 m=41
